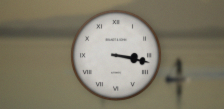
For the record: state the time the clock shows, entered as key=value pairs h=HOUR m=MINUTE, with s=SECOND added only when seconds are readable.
h=3 m=17
